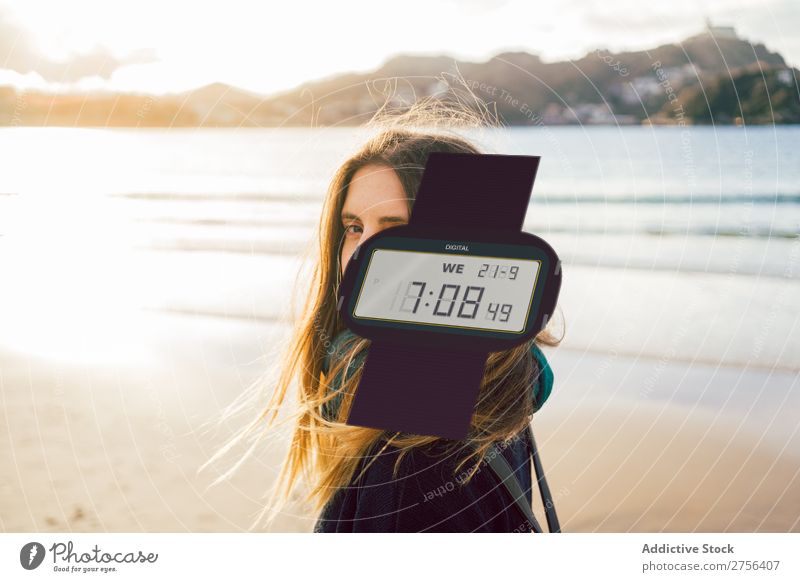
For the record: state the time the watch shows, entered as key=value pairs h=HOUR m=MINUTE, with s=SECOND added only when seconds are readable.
h=7 m=8 s=49
